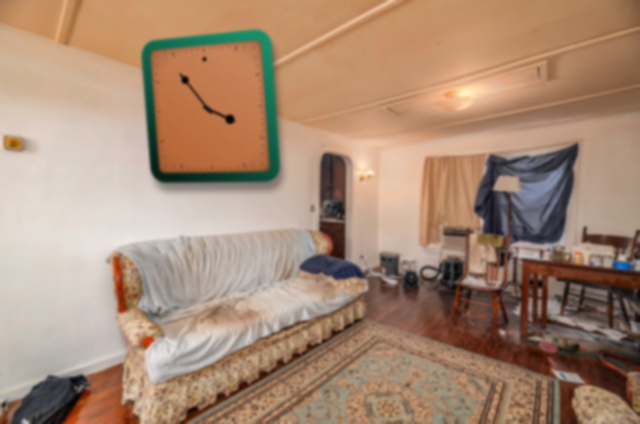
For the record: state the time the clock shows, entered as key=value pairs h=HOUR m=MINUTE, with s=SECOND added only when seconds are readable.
h=3 m=54
